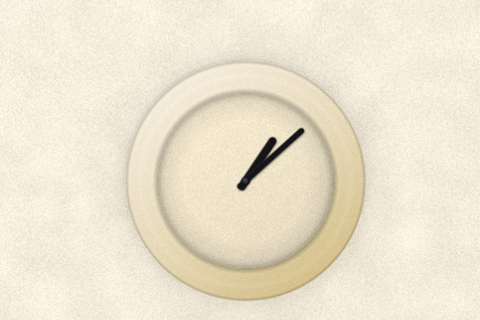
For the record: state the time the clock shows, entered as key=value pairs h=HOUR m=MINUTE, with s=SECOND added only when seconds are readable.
h=1 m=8
